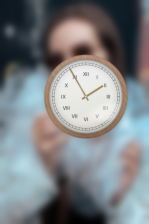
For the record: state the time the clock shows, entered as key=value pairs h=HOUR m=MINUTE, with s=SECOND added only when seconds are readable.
h=1 m=55
